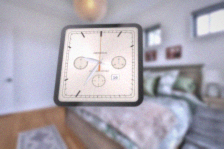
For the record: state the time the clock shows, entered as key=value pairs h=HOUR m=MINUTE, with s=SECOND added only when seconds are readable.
h=9 m=35
